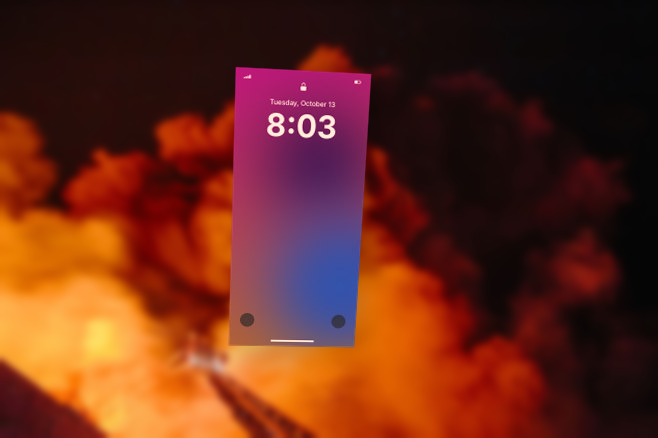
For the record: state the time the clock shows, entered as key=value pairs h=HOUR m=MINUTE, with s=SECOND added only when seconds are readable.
h=8 m=3
